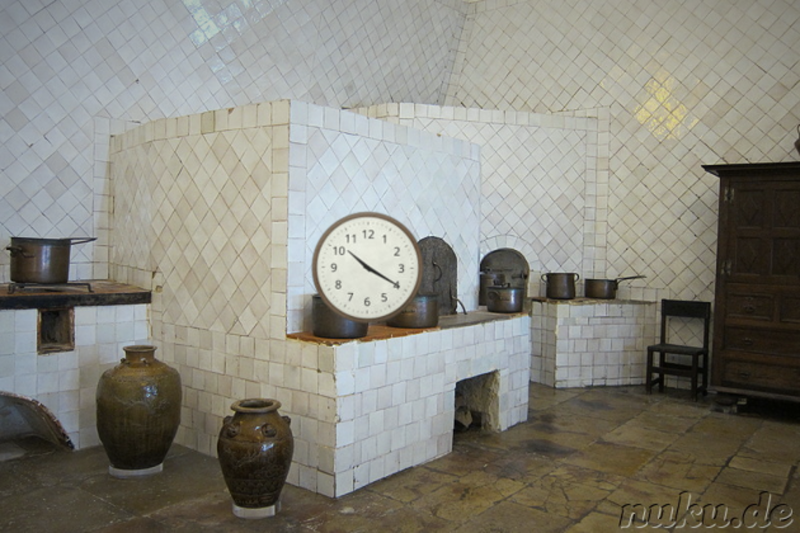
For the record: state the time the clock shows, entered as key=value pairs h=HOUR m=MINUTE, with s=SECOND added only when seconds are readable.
h=10 m=20
